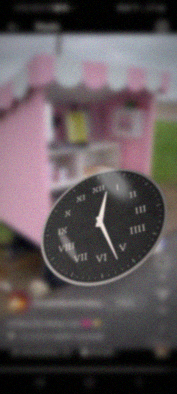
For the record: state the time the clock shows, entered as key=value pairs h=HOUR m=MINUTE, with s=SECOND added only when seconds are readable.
h=12 m=27
